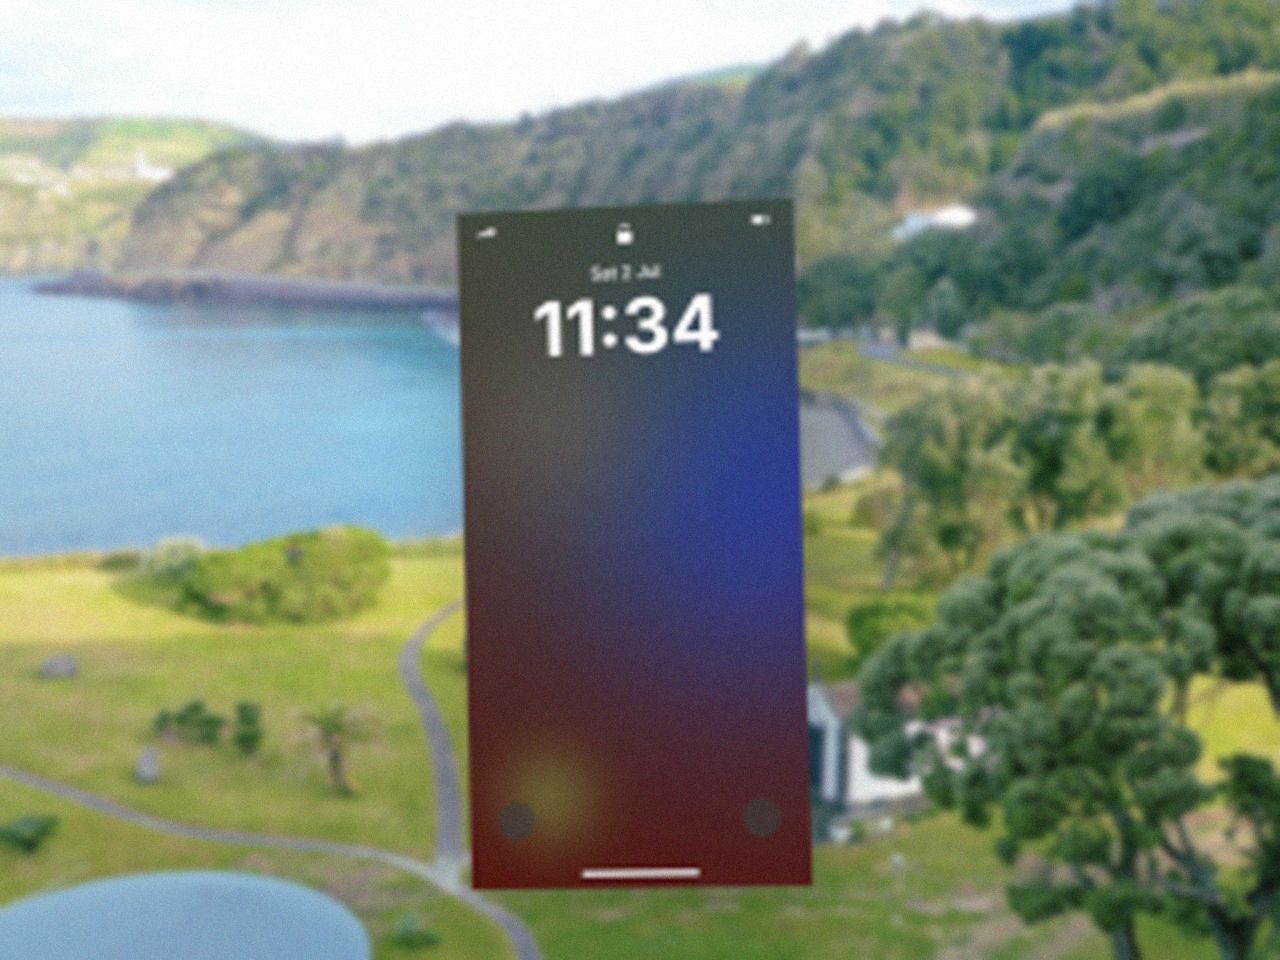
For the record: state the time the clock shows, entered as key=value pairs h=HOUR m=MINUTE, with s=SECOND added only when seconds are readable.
h=11 m=34
